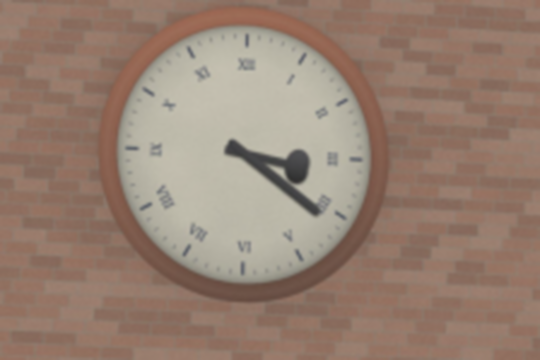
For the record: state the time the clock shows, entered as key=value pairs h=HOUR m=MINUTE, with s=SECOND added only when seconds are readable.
h=3 m=21
